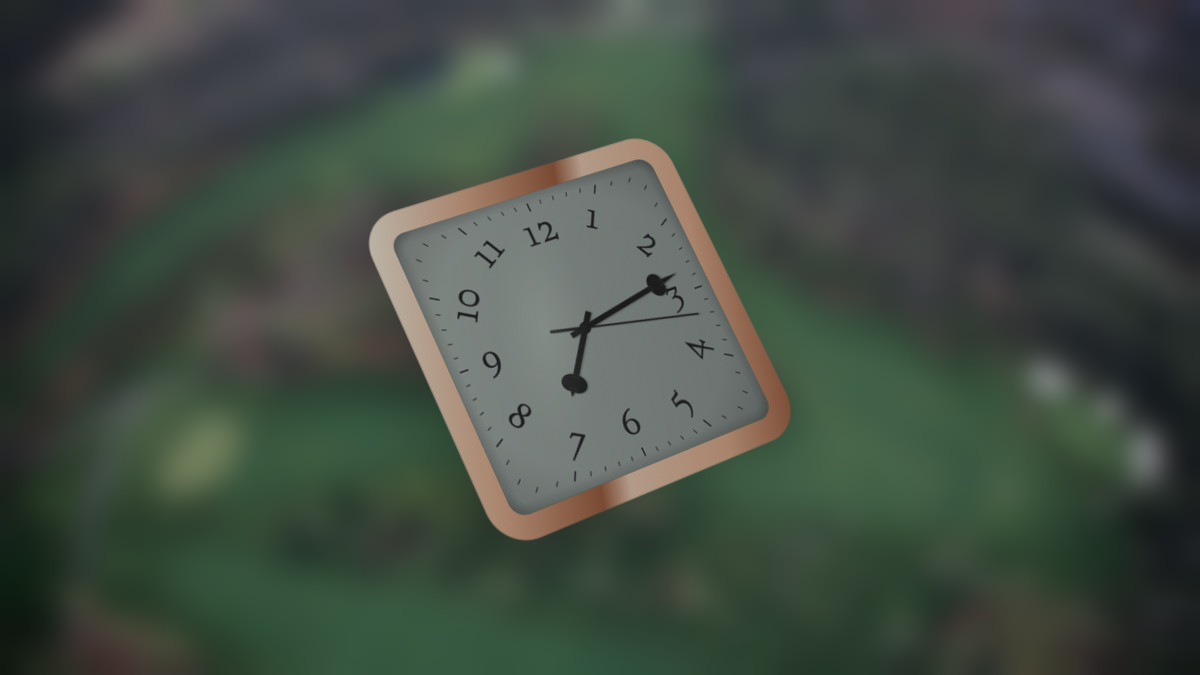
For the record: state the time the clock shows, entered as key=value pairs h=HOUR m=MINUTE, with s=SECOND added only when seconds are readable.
h=7 m=13 s=17
